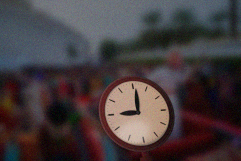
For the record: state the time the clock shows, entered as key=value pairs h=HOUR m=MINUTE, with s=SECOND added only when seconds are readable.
h=9 m=1
